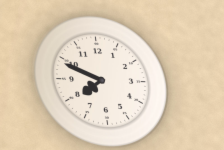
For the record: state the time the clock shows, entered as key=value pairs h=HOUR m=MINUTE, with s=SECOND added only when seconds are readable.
h=7 m=49
